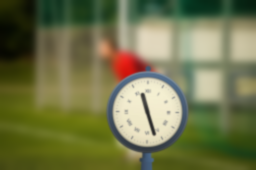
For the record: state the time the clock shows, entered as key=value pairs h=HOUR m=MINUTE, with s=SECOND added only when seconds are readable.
h=11 m=27
